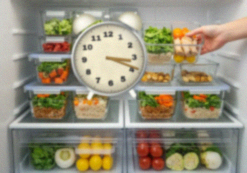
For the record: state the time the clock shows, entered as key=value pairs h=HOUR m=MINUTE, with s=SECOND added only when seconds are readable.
h=3 m=19
